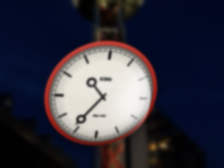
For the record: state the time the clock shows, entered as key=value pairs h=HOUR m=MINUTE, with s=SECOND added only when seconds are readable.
h=10 m=36
